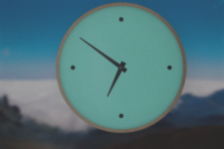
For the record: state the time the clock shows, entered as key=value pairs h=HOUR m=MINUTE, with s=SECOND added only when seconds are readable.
h=6 m=51
